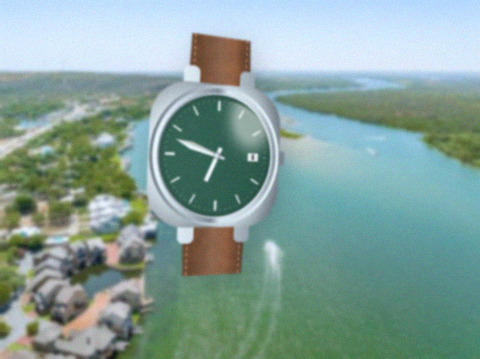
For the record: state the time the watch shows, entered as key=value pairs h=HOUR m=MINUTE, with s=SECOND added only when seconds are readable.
h=6 m=48
